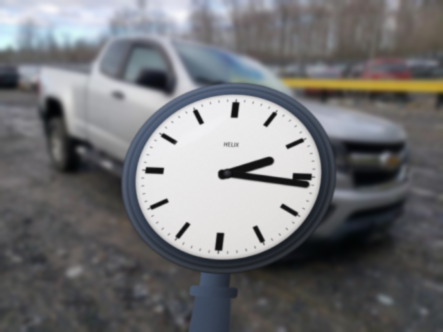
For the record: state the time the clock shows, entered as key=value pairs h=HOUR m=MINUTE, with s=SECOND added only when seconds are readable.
h=2 m=16
